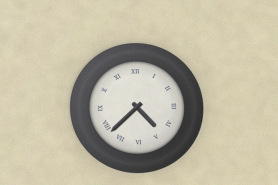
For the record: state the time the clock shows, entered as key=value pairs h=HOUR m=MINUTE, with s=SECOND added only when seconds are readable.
h=4 m=38
